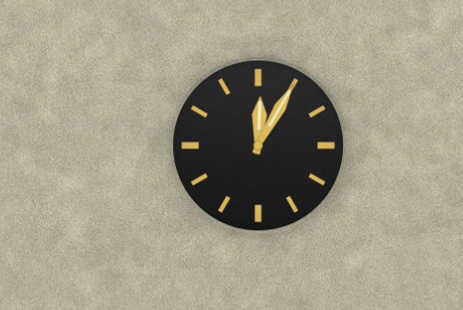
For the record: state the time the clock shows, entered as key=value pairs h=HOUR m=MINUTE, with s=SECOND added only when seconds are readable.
h=12 m=5
